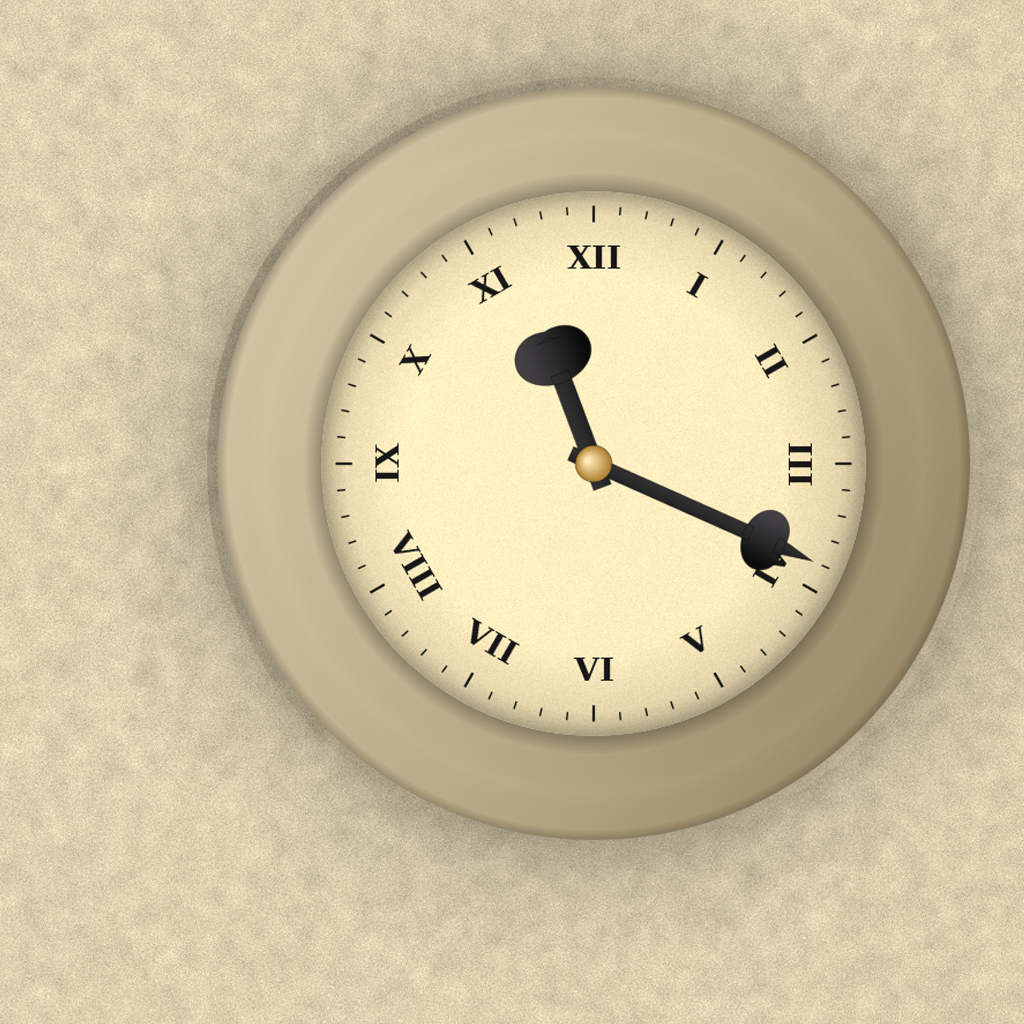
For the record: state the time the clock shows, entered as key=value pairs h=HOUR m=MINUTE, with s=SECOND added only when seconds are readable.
h=11 m=19
